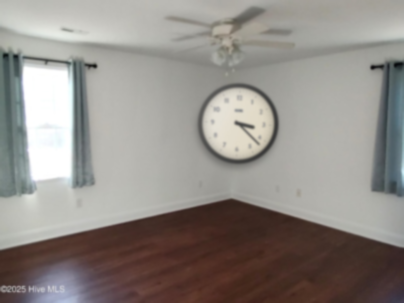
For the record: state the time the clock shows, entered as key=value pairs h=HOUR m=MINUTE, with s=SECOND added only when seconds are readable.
h=3 m=22
